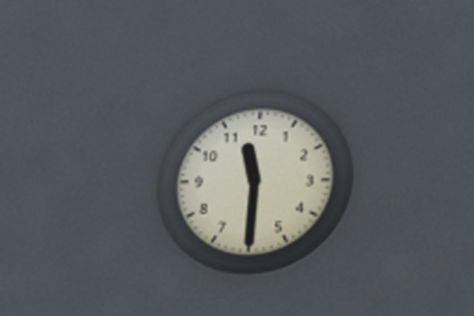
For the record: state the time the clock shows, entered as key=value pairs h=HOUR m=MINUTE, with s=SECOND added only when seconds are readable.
h=11 m=30
